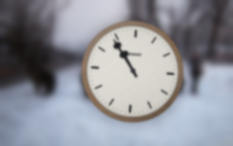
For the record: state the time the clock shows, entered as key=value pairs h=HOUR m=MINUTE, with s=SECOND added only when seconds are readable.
h=10 m=54
